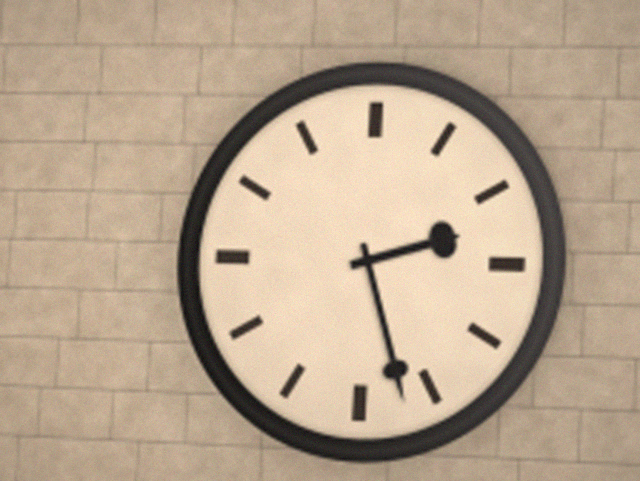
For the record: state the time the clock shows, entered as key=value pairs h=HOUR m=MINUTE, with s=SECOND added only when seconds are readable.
h=2 m=27
